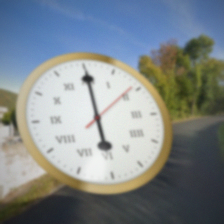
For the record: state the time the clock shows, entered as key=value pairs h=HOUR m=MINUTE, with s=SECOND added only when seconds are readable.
h=6 m=0 s=9
